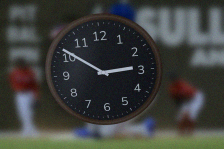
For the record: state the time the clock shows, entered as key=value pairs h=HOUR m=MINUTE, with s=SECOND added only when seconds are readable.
h=2 m=51
